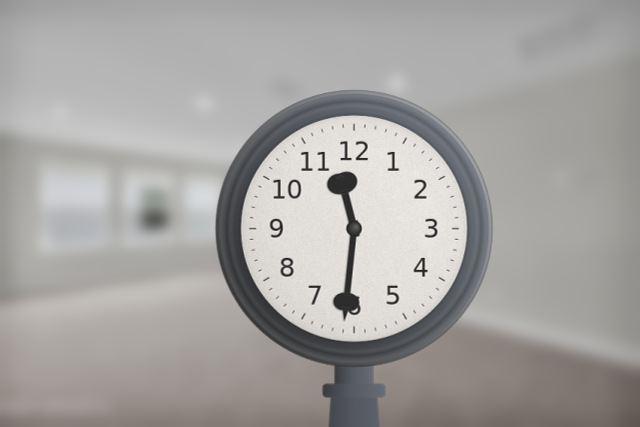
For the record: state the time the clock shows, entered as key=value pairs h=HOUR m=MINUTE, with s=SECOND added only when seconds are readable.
h=11 m=31
